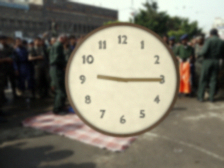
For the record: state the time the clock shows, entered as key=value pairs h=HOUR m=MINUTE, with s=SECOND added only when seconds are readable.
h=9 m=15
